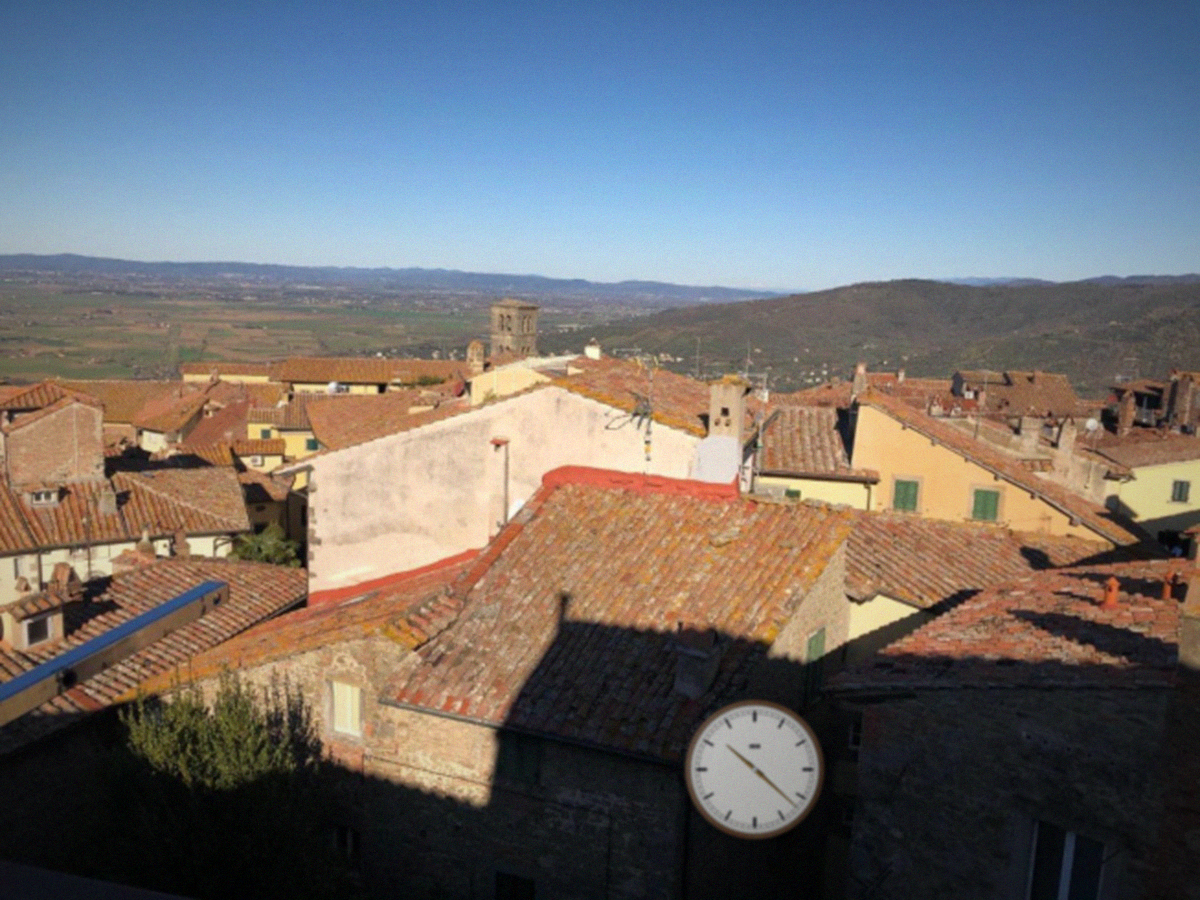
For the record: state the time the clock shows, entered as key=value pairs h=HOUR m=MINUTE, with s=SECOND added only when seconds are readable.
h=10 m=22
